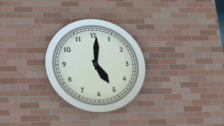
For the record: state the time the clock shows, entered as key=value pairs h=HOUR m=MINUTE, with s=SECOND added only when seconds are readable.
h=5 m=1
